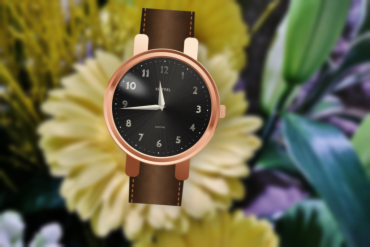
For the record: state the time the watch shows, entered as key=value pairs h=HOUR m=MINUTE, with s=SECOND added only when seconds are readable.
h=11 m=44
